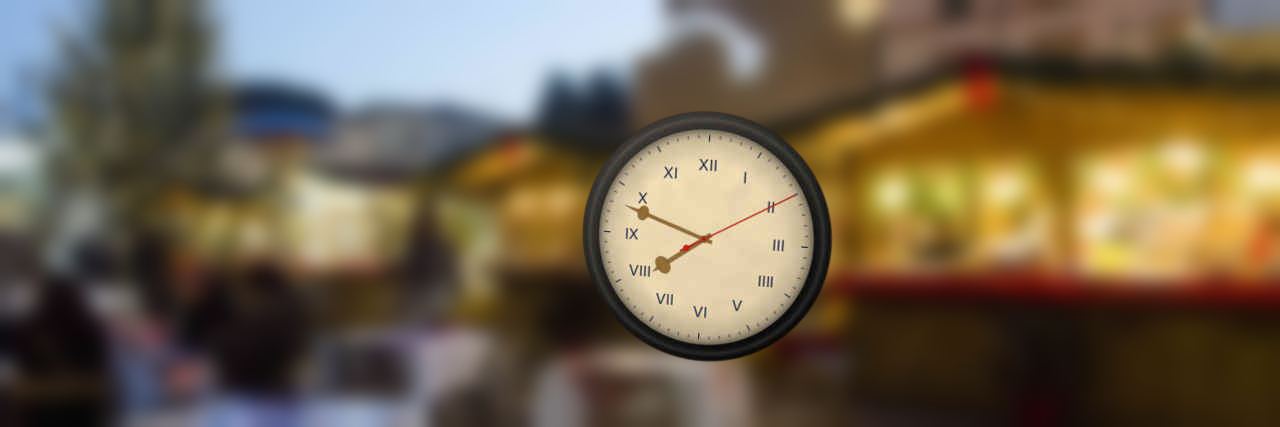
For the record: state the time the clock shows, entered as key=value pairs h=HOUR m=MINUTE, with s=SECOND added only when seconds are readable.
h=7 m=48 s=10
